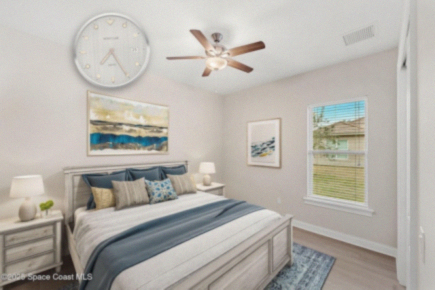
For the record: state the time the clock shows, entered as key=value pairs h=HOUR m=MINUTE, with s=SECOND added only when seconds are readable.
h=7 m=25
